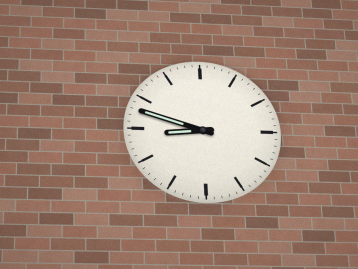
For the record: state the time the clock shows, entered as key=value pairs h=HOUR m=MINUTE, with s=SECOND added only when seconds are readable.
h=8 m=48
